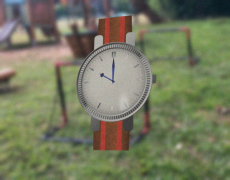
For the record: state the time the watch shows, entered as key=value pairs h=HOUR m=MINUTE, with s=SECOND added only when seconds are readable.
h=10 m=0
